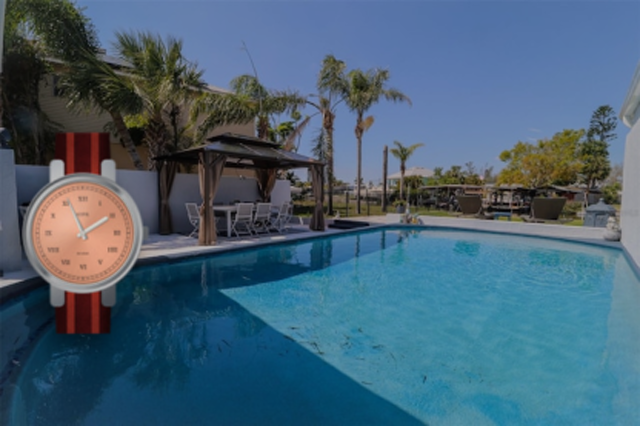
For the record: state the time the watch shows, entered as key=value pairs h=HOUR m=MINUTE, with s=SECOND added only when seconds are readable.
h=1 m=56
